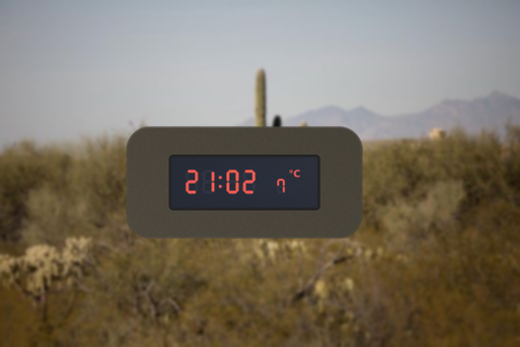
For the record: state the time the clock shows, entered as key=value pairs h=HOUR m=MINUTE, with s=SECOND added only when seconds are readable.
h=21 m=2
